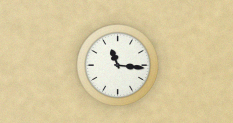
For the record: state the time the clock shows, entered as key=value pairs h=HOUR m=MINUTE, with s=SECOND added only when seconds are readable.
h=11 m=16
